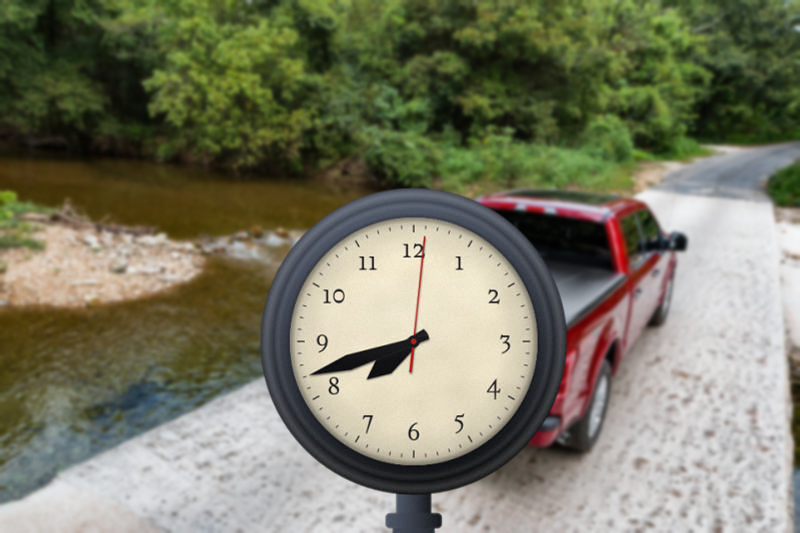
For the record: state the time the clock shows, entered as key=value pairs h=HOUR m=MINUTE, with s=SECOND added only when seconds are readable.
h=7 m=42 s=1
